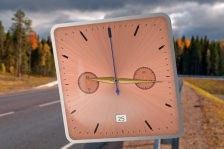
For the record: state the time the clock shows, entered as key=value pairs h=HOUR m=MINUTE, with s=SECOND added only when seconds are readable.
h=9 m=16
